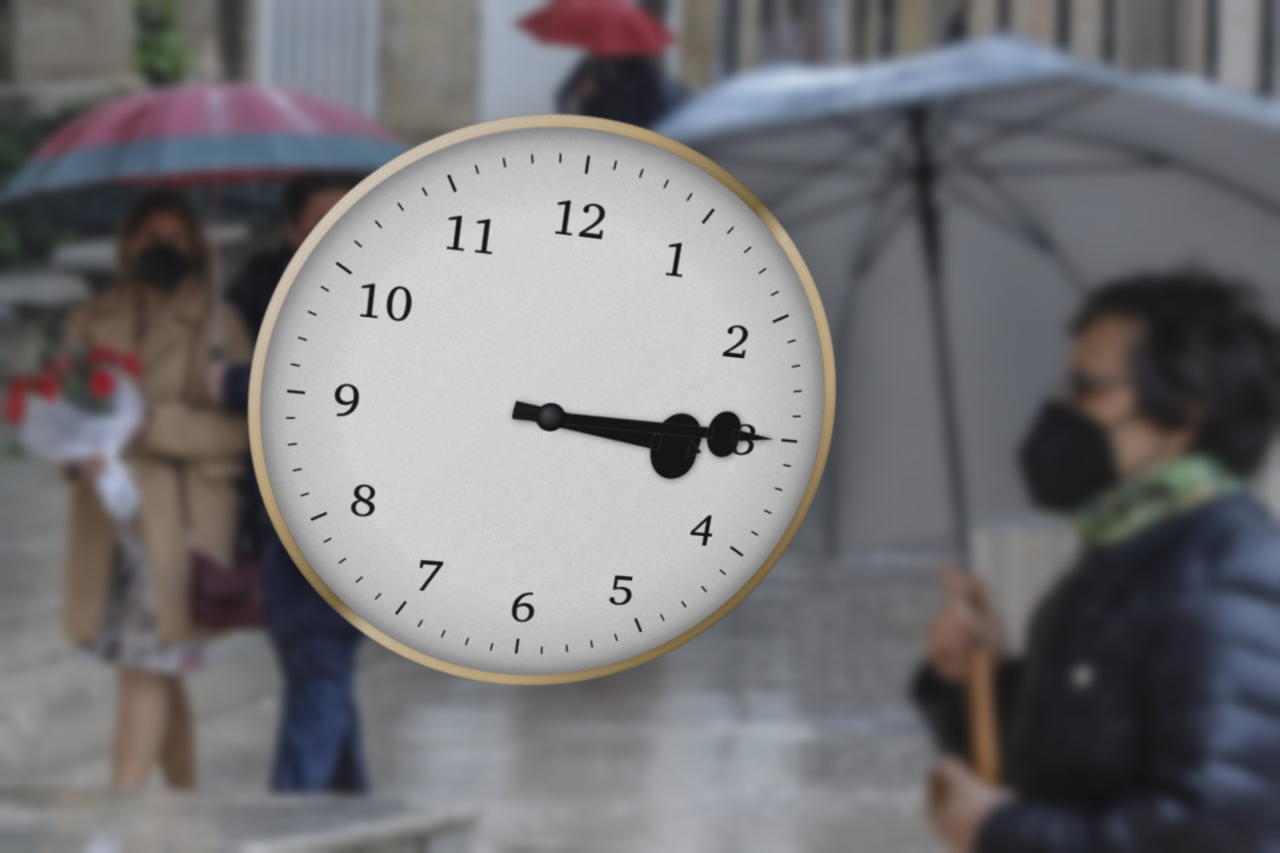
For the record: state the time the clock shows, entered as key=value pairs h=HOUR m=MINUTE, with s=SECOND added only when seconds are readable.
h=3 m=15
